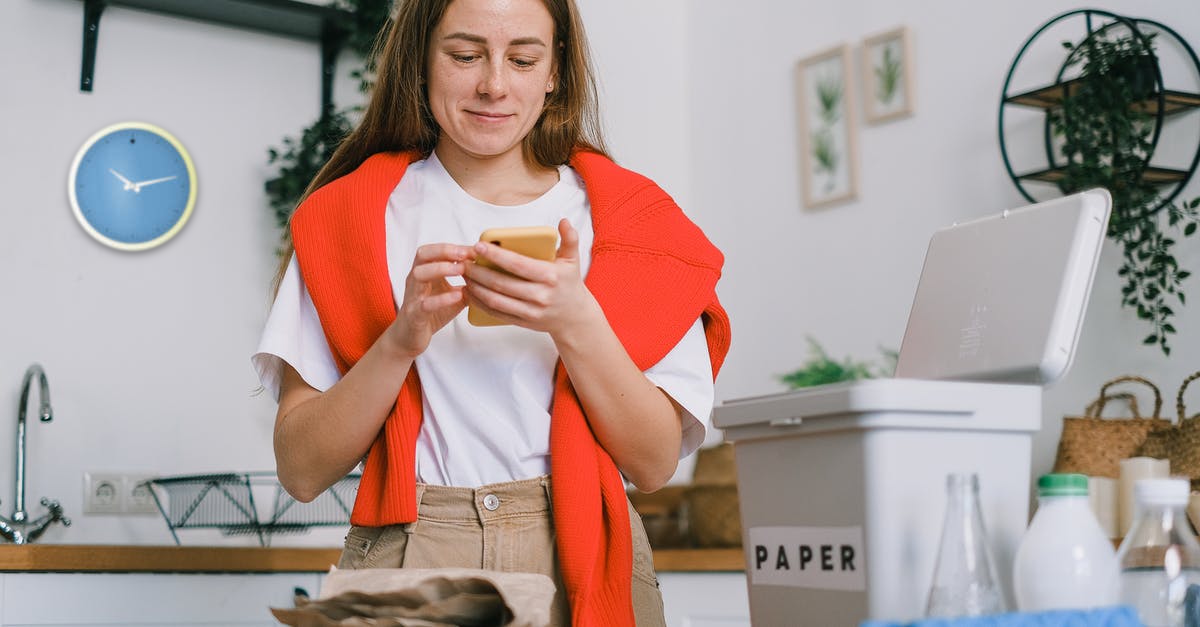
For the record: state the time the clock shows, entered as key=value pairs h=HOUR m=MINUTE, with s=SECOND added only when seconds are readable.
h=10 m=13
